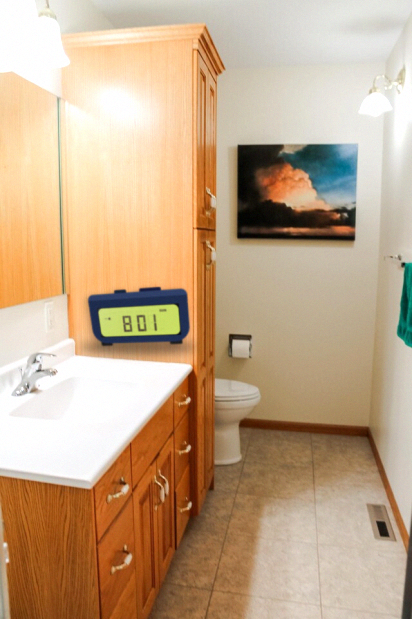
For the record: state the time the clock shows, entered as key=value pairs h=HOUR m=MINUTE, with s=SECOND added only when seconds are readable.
h=8 m=1
